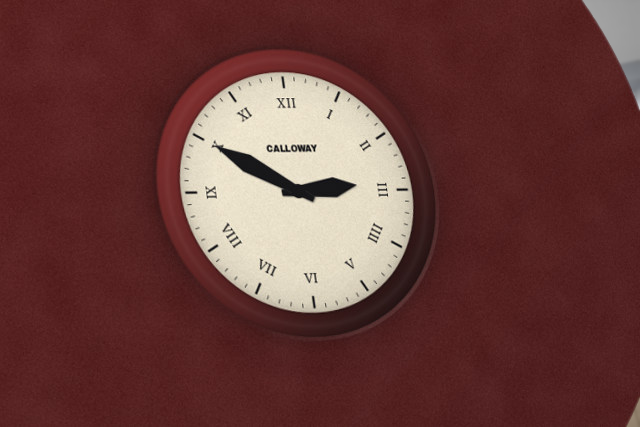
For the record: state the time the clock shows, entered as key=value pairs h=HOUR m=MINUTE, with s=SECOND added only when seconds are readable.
h=2 m=50
